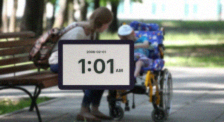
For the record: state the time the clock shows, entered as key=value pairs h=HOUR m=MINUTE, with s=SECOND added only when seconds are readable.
h=1 m=1
